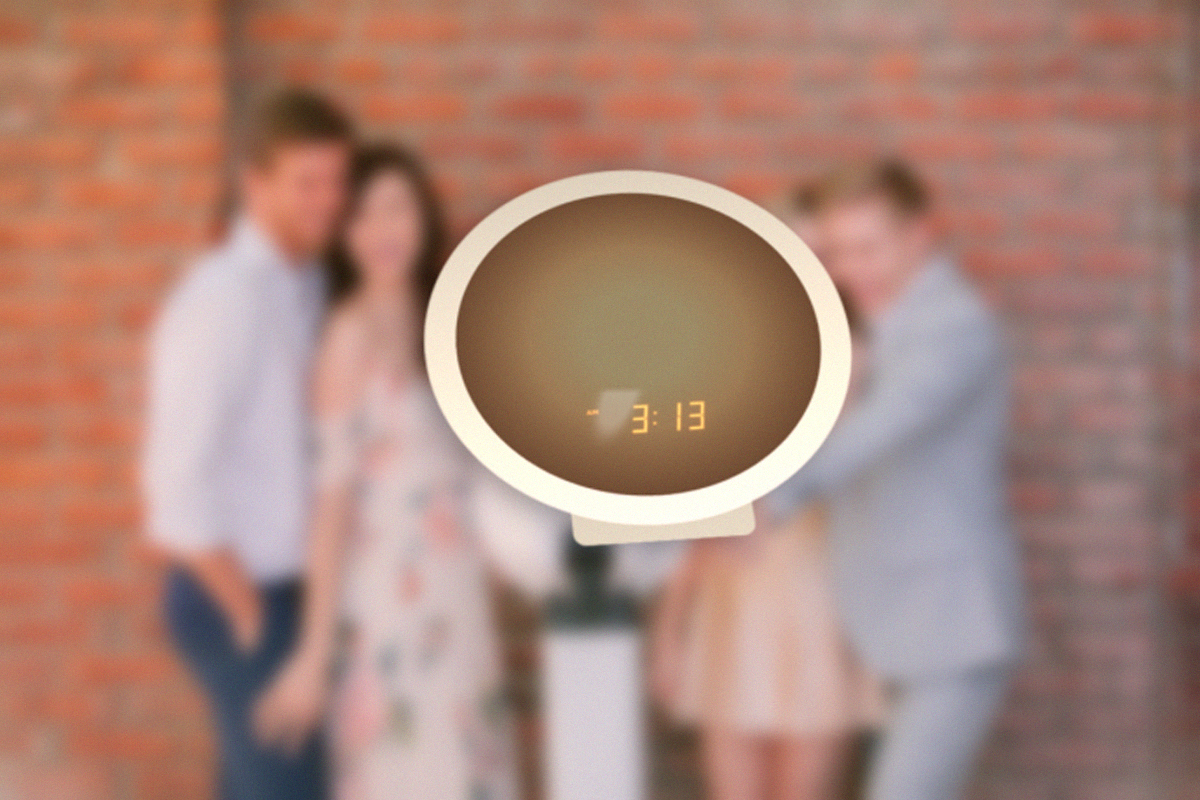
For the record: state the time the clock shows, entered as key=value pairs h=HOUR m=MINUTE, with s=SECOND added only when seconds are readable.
h=3 m=13
